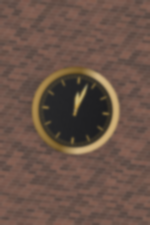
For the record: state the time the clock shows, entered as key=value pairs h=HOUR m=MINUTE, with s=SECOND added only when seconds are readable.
h=12 m=3
